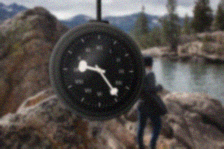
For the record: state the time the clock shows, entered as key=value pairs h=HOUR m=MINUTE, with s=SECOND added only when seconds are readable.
h=9 m=24
